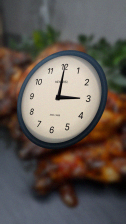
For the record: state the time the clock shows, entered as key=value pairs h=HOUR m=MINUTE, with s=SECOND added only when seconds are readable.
h=3 m=0
